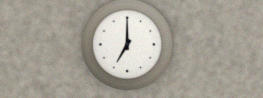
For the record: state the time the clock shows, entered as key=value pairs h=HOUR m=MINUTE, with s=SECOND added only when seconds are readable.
h=7 m=0
